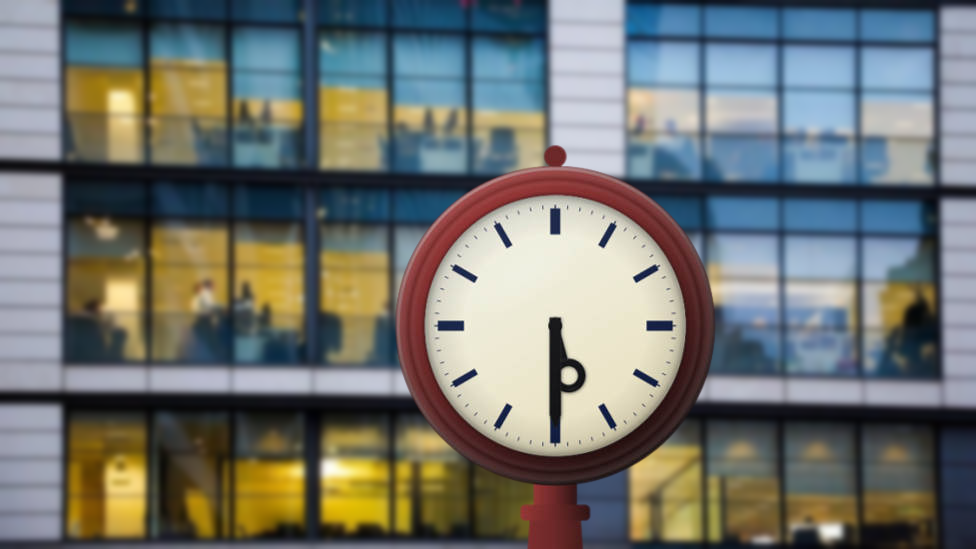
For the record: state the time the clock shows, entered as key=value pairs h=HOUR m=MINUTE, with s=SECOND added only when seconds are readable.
h=5 m=30
